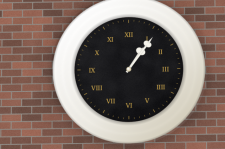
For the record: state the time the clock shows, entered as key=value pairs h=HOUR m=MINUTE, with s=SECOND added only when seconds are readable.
h=1 m=6
